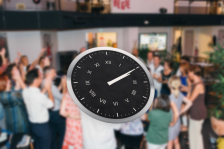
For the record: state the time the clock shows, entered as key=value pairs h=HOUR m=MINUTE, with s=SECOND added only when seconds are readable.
h=2 m=10
